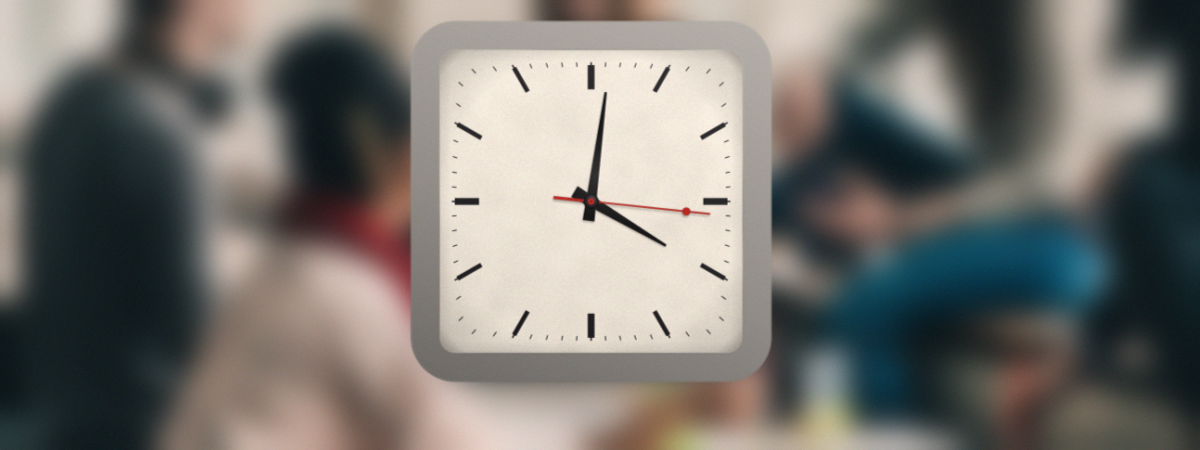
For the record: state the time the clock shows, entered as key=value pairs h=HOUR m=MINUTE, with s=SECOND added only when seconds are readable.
h=4 m=1 s=16
